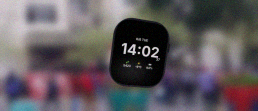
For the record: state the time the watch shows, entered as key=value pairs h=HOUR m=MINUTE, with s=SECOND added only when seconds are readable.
h=14 m=2
